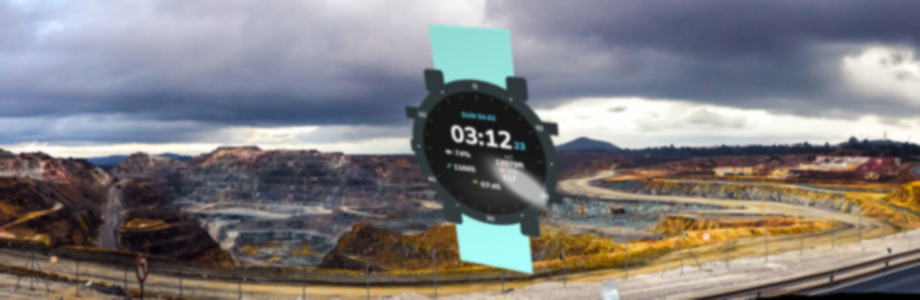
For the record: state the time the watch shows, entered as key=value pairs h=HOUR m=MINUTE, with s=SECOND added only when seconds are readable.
h=3 m=12
